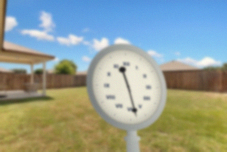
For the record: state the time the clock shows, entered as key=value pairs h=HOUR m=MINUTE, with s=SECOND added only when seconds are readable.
h=11 m=28
